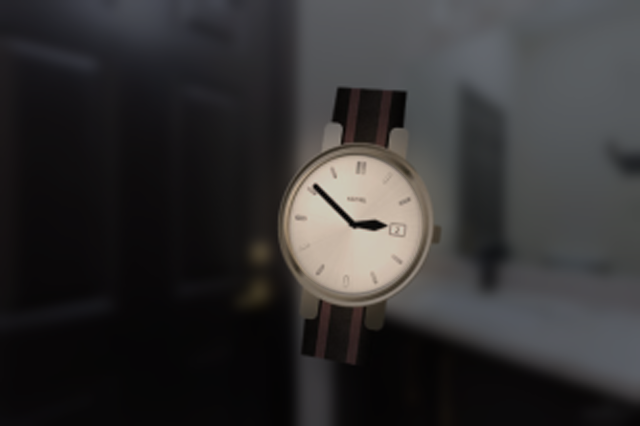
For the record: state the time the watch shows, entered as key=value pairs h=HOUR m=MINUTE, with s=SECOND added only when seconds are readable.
h=2 m=51
